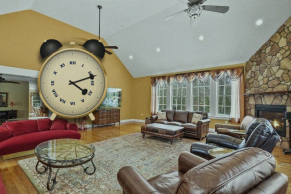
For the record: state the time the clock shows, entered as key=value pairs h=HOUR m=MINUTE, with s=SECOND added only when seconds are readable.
h=4 m=12
